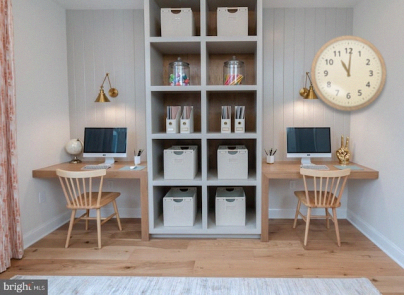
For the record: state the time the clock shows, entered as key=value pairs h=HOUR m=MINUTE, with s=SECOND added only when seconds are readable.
h=11 m=1
